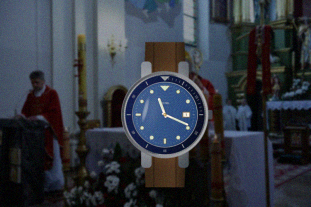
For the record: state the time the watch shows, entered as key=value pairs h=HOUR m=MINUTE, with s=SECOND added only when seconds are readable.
h=11 m=19
